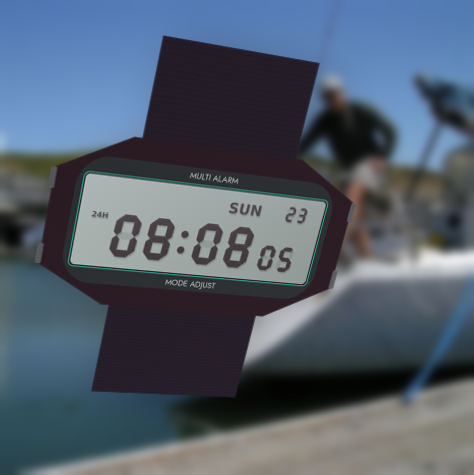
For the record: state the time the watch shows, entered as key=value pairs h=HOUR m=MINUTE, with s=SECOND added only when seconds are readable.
h=8 m=8 s=5
